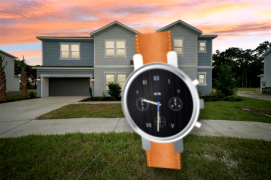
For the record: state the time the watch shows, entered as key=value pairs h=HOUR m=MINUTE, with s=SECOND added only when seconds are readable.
h=9 m=31
